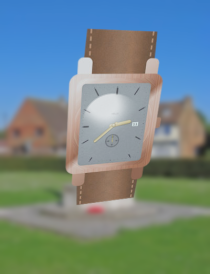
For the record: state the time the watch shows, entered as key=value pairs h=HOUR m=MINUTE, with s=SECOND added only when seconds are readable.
h=2 m=38
